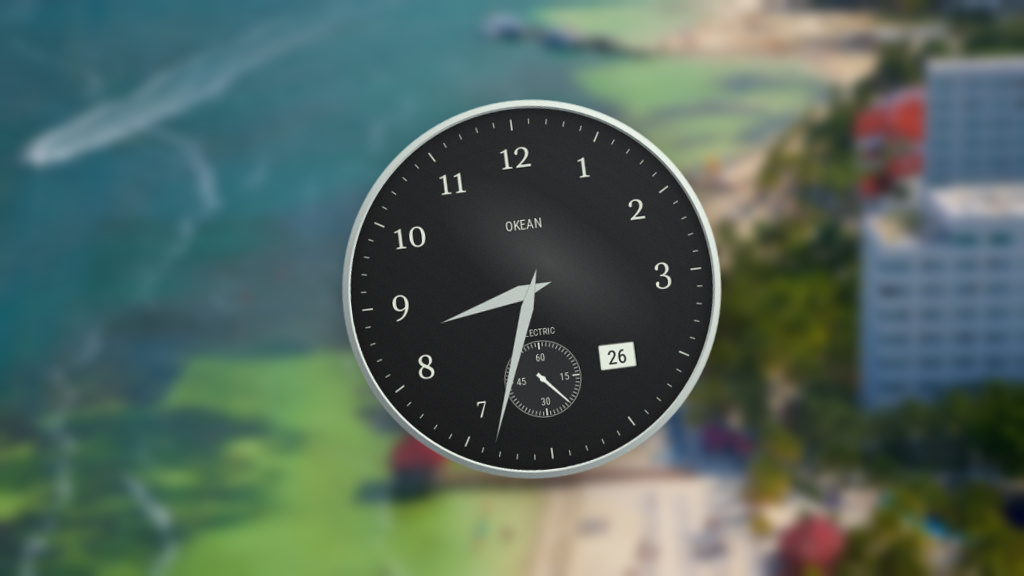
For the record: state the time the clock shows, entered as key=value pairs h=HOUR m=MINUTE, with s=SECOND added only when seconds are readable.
h=8 m=33 s=23
